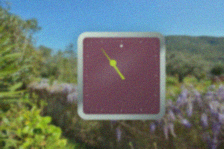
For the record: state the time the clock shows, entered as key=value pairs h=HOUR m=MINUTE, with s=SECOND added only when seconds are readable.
h=10 m=54
